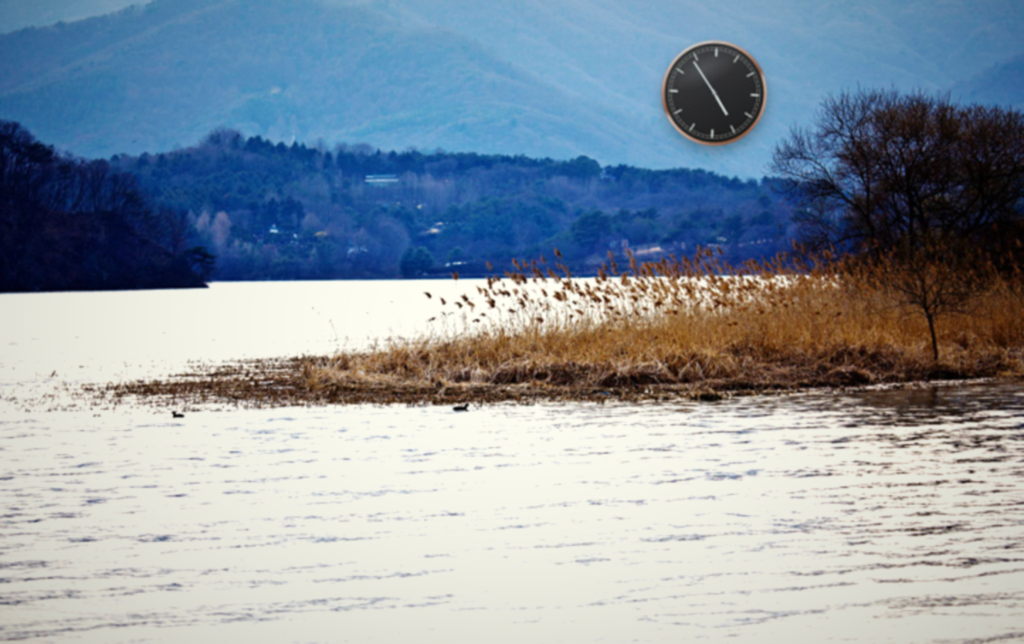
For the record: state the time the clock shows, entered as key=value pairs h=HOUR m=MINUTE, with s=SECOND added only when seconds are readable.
h=4 m=54
